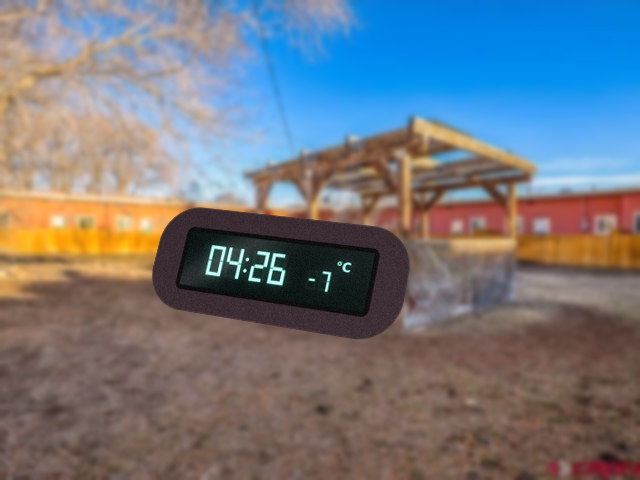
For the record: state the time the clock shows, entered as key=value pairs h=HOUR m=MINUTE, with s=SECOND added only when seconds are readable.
h=4 m=26
